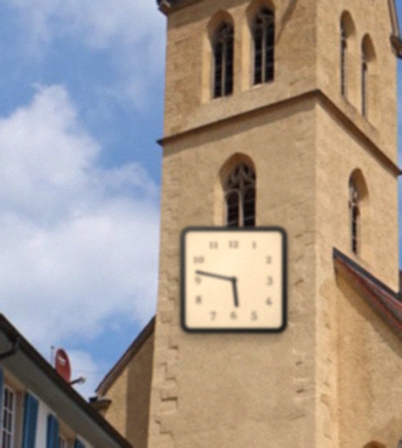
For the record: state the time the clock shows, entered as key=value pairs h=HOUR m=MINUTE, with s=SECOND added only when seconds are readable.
h=5 m=47
